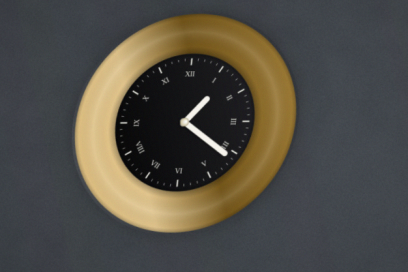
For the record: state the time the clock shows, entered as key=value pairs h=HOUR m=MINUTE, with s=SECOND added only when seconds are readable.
h=1 m=21
